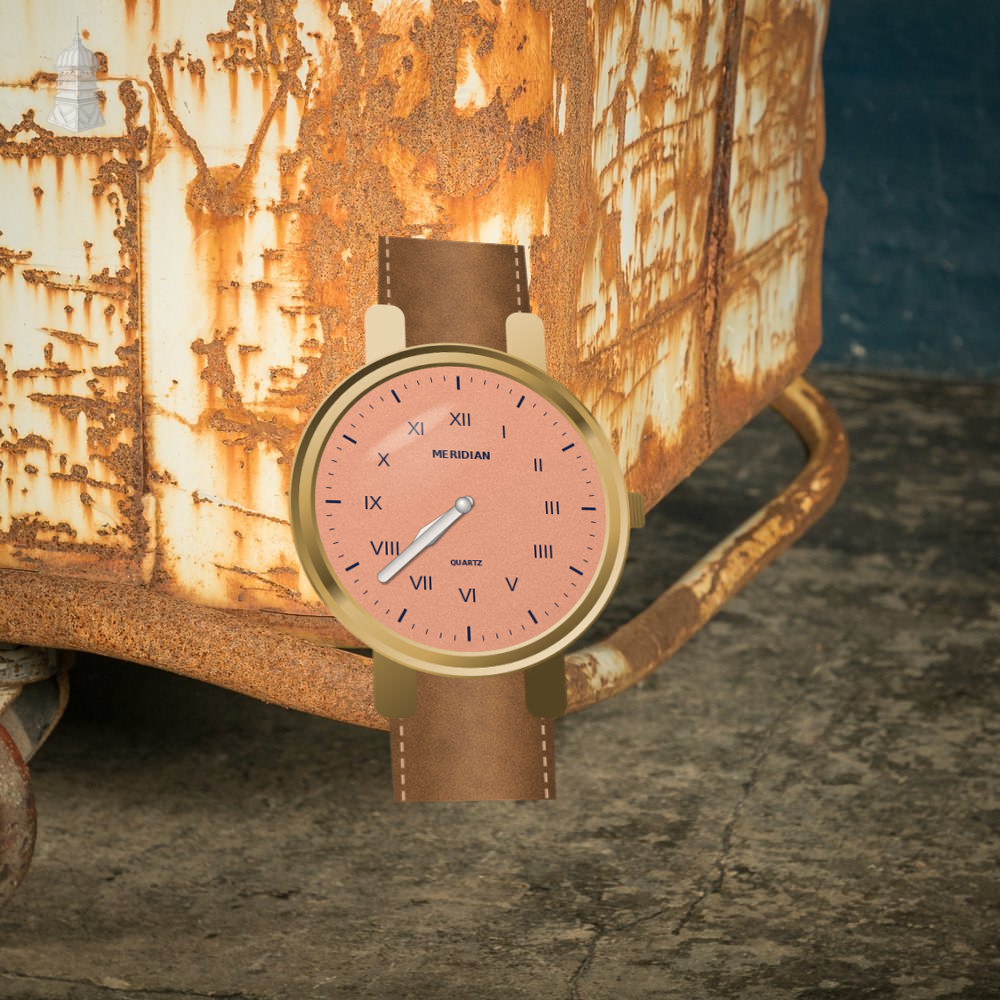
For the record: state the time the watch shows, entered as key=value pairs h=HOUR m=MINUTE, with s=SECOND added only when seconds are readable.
h=7 m=38
